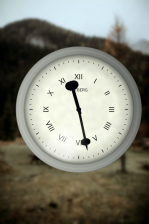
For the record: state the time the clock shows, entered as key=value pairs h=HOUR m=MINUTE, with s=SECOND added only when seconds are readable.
h=11 m=28
